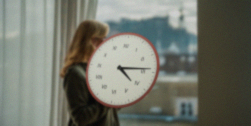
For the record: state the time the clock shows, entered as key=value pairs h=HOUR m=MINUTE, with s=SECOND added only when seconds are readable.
h=4 m=14
